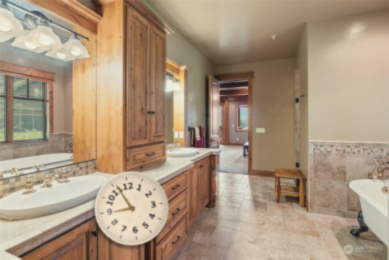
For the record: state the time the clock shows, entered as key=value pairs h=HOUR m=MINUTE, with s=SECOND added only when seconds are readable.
h=8 m=56
